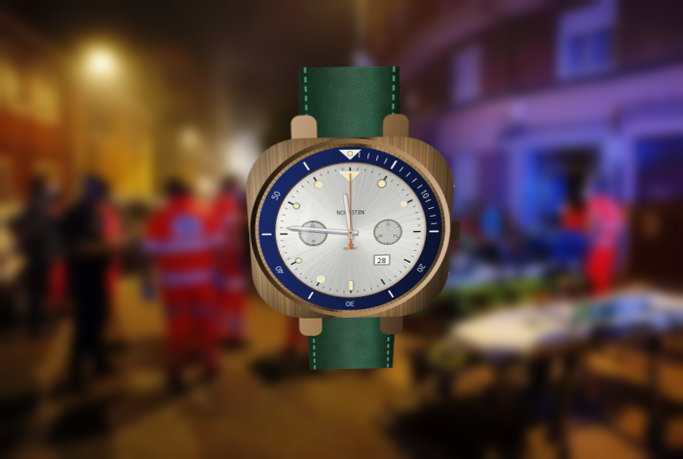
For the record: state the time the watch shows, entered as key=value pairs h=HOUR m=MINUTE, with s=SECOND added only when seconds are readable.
h=11 m=46
